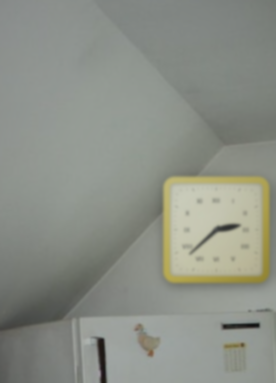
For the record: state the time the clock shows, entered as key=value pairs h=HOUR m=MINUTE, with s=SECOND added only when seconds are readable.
h=2 m=38
